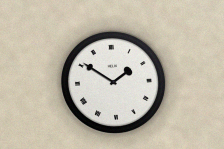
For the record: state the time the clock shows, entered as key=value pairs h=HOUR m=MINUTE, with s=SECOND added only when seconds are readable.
h=1 m=51
